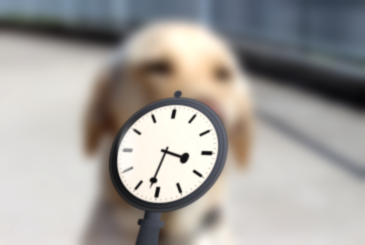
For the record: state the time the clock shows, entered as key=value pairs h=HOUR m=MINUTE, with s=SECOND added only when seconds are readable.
h=3 m=32
